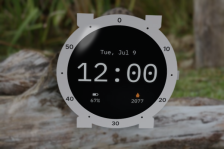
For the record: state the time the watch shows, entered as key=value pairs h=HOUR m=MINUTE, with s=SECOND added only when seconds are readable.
h=12 m=0
